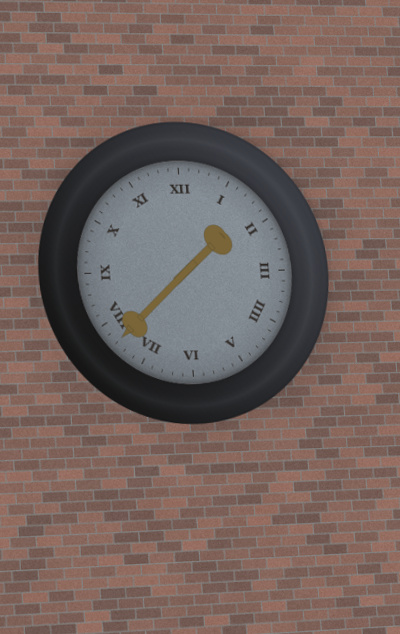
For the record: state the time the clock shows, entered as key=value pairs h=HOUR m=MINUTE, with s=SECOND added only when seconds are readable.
h=1 m=38
